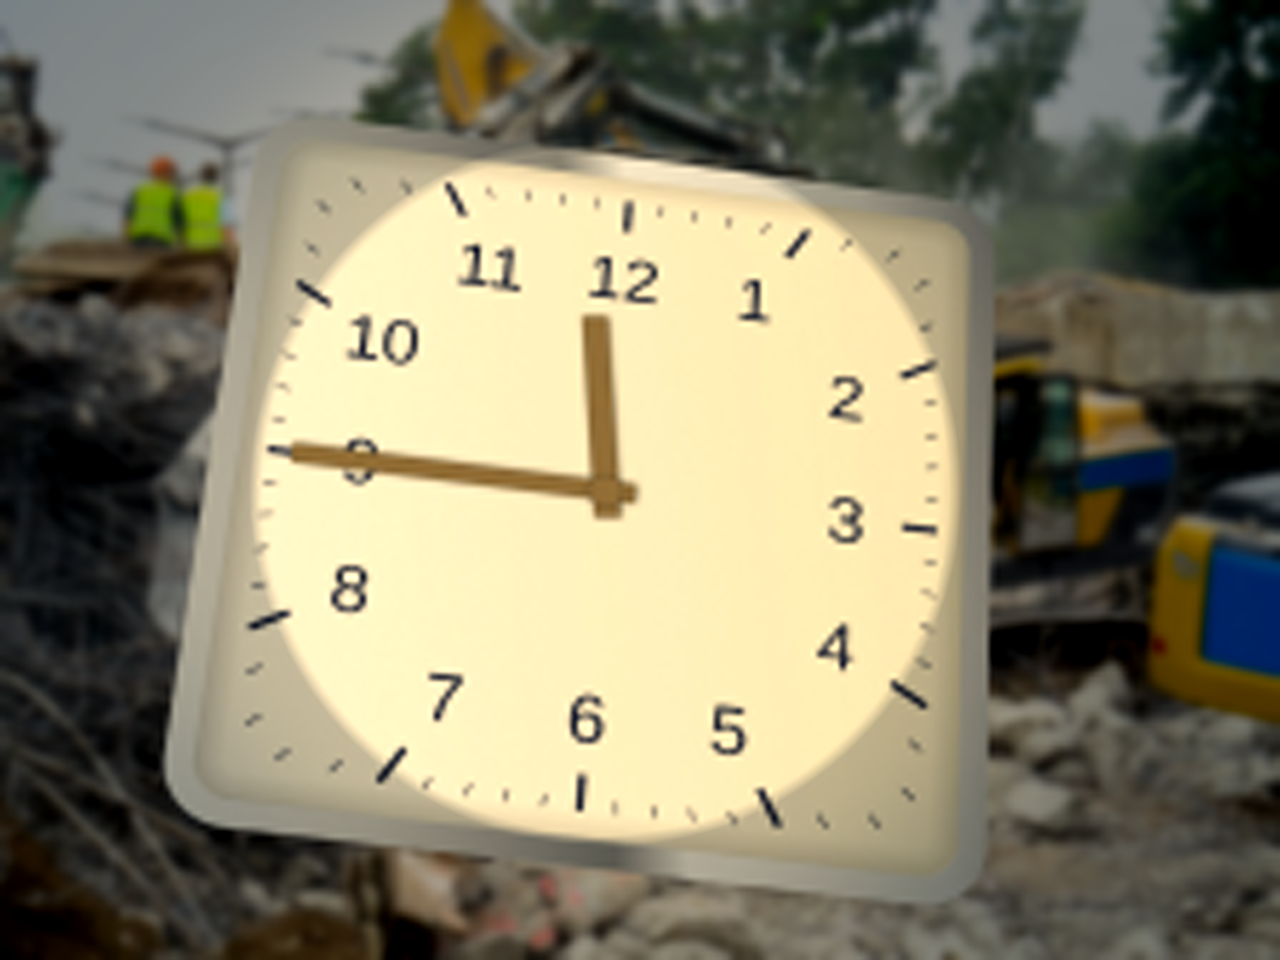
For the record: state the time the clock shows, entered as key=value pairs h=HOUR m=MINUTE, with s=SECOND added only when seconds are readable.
h=11 m=45
